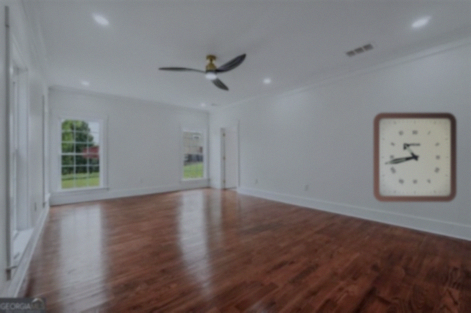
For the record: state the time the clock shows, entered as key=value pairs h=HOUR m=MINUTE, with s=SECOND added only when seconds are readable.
h=10 m=43
